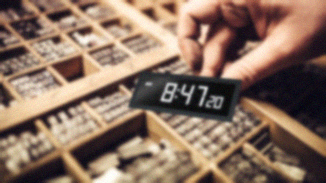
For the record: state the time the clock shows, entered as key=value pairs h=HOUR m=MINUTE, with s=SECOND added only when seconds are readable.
h=8 m=47
